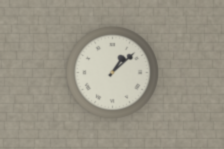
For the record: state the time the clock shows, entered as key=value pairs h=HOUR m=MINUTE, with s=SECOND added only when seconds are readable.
h=1 m=8
